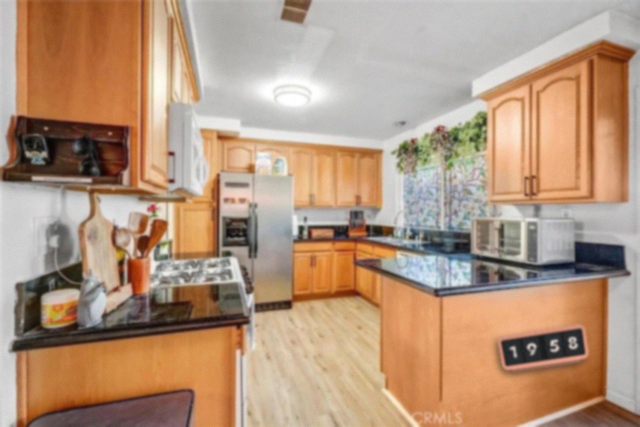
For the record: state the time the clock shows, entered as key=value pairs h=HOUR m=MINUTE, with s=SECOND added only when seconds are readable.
h=19 m=58
